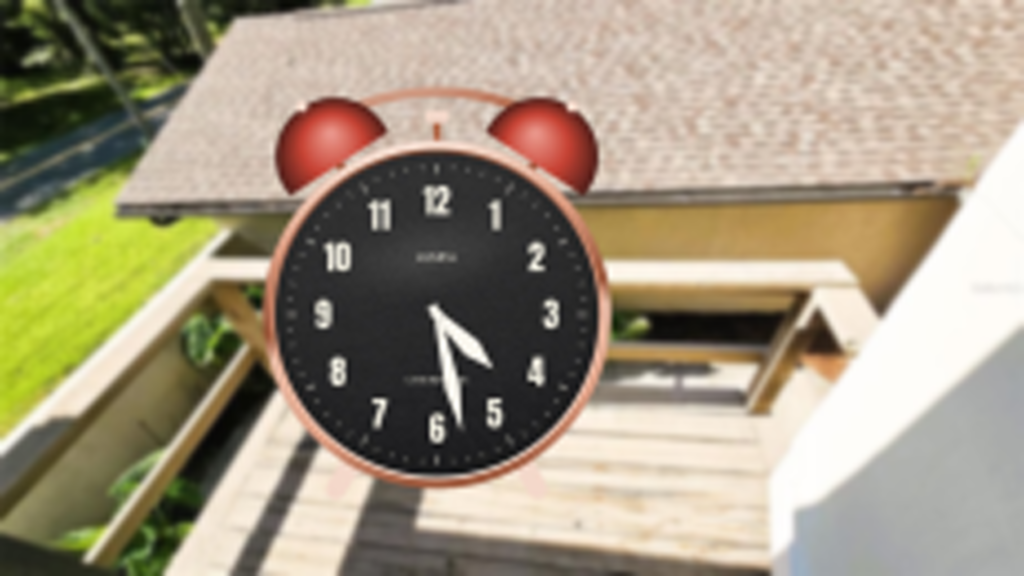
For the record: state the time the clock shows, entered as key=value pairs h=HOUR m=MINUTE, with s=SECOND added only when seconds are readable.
h=4 m=28
